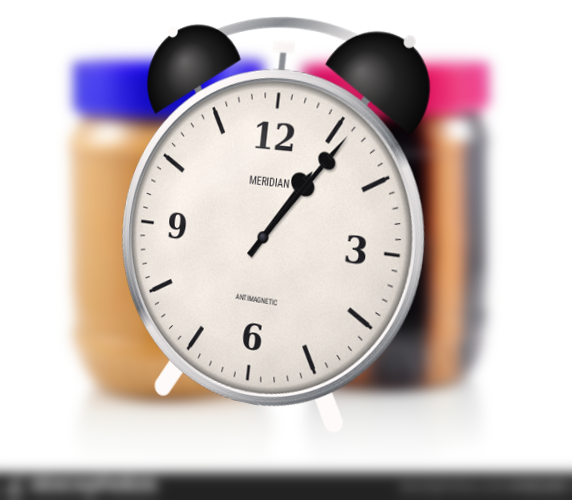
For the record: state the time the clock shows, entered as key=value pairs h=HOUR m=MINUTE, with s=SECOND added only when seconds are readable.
h=1 m=6
